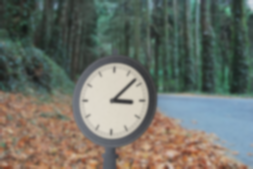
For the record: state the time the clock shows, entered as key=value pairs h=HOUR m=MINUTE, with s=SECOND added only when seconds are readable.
h=3 m=8
